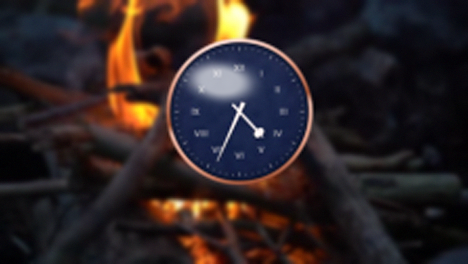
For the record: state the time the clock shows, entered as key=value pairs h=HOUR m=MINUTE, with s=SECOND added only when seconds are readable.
h=4 m=34
